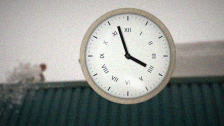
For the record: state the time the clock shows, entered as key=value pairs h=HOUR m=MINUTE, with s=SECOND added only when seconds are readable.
h=3 m=57
